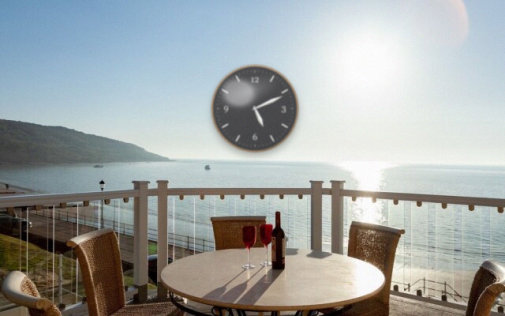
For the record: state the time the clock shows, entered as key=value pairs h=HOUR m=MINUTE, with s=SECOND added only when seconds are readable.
h=5 m=11
